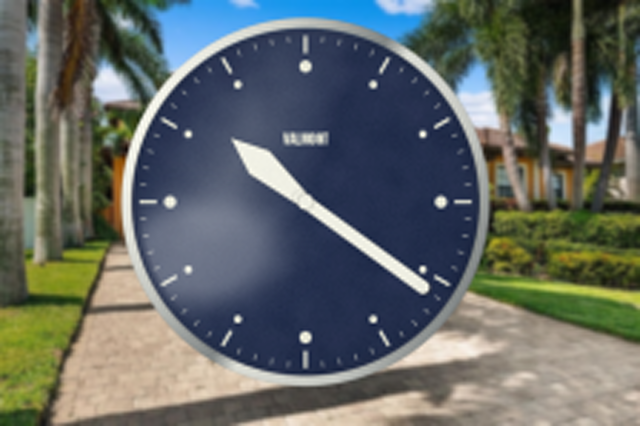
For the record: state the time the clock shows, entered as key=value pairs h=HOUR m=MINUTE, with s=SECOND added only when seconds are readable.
h=10 m=21
